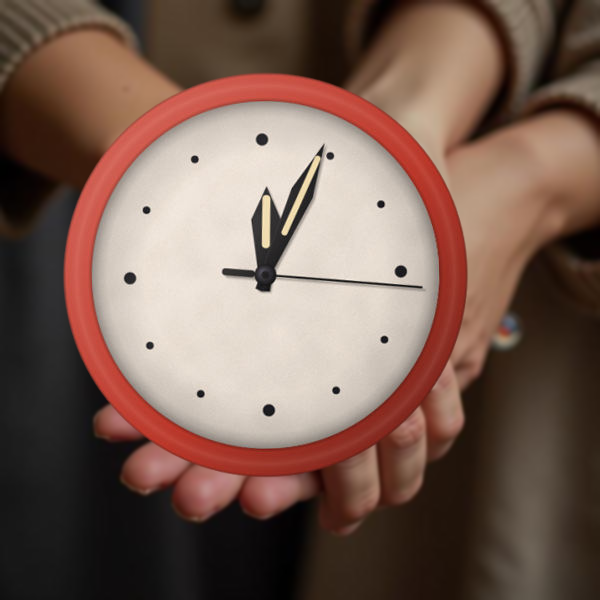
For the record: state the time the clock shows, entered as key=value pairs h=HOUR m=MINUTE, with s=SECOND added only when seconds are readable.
h=12 m=4 s=16
